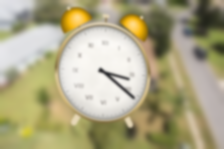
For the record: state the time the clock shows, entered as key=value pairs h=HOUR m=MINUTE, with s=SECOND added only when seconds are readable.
h=3 m=21
